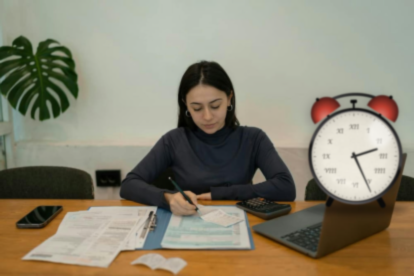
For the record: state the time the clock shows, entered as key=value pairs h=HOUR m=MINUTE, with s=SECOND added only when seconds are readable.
h=2 m=26
